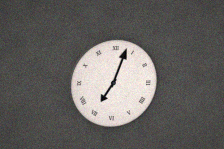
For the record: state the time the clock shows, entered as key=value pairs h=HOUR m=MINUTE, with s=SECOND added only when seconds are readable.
h=7 m=3
